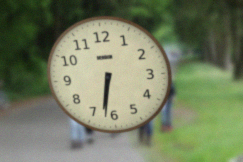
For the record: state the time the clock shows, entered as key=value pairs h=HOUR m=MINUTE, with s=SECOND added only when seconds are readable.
h=6 m=32
